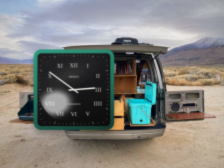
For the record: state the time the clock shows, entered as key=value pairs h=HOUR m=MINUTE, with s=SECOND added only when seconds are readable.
h=2 m=51
